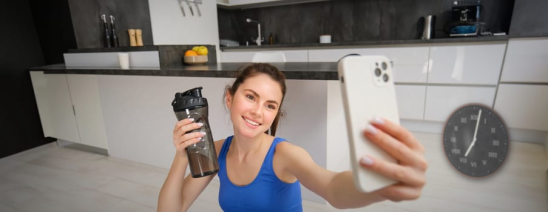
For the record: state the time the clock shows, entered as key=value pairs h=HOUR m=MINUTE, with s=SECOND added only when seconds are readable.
h=7 m=2
